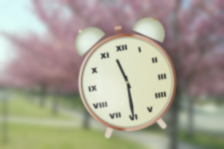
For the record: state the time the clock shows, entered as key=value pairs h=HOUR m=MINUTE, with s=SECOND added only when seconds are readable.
h=11 m=30
